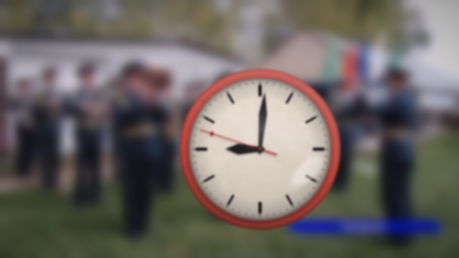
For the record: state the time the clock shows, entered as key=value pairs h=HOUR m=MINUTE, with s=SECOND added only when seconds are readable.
h=9 m=0 s=48
